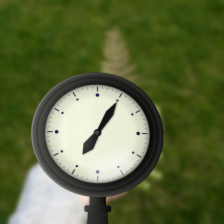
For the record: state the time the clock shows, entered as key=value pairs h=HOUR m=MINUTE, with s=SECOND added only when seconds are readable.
h=7 m=5
